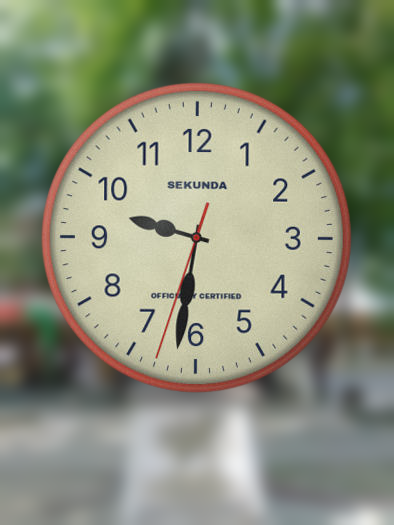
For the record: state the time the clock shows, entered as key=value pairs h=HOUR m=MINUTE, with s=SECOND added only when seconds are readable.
h=9 m=31 s=33
